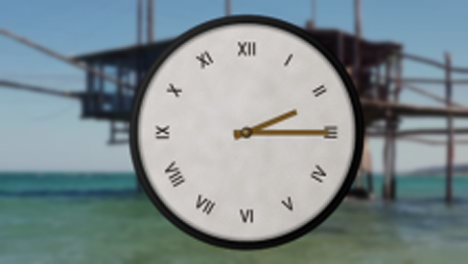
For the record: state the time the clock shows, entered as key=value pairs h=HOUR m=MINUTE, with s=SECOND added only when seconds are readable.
h=2 m=15
